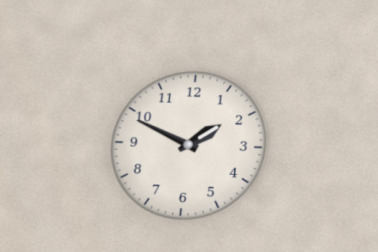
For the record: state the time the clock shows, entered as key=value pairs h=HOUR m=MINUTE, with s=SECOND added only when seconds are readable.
h=1 m=49
